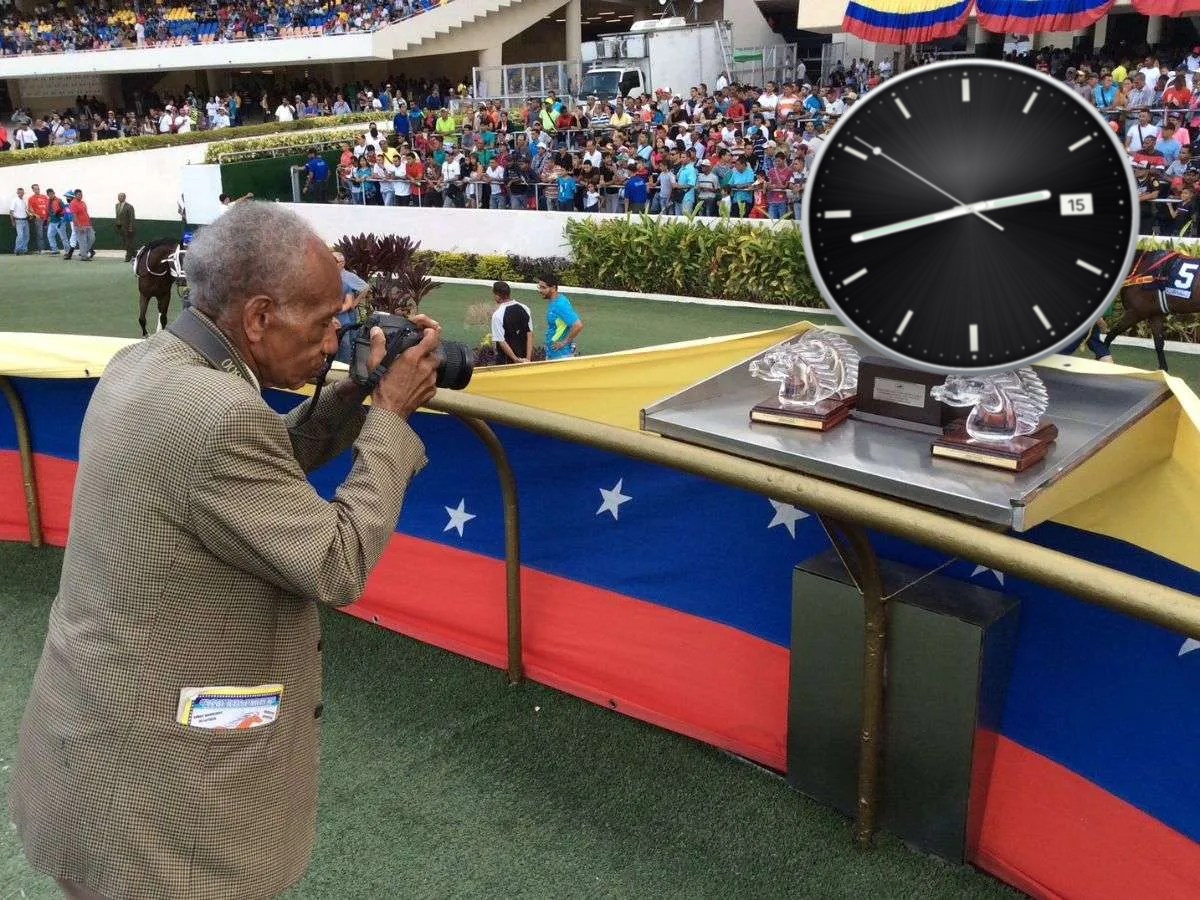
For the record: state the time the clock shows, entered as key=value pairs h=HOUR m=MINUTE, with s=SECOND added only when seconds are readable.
h=2 m=42 s=51
